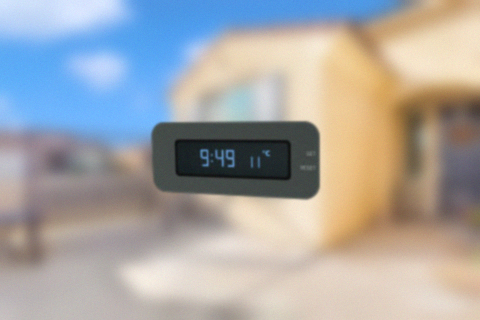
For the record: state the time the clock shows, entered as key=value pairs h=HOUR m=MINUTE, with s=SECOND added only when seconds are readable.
h=9 m=49
